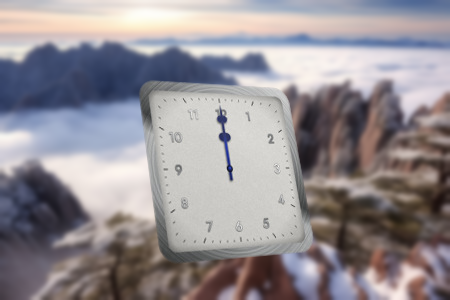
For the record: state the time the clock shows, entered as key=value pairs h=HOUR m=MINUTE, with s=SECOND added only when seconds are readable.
h=12 m=0
